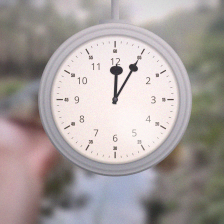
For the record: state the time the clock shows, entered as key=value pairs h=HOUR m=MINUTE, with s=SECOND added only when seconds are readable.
h=12 m=5
